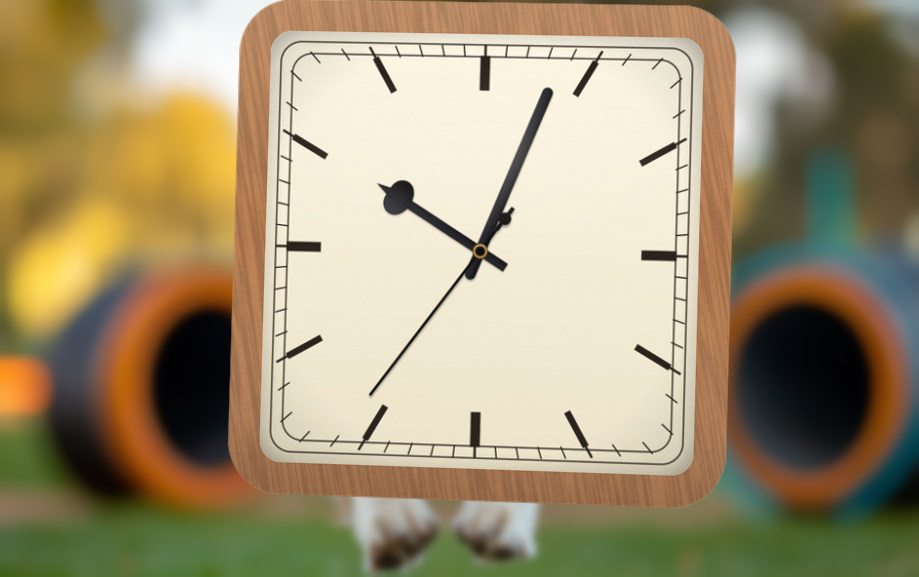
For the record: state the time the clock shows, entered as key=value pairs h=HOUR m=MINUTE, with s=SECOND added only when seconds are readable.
h=10 m=3 s=36
